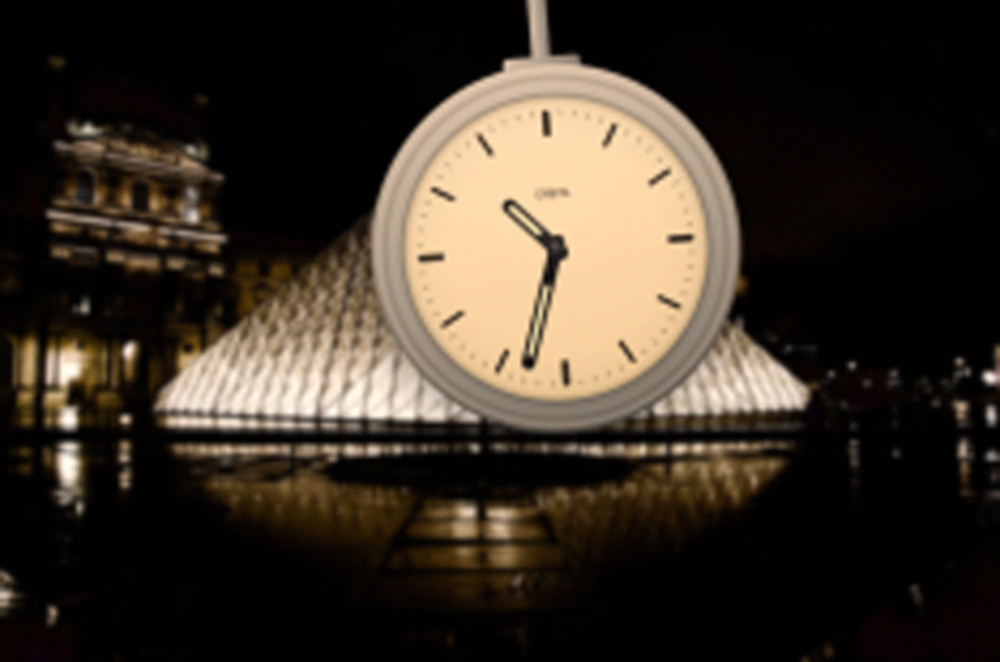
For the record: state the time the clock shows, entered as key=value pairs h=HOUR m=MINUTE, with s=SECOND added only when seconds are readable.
h=10 m=33
